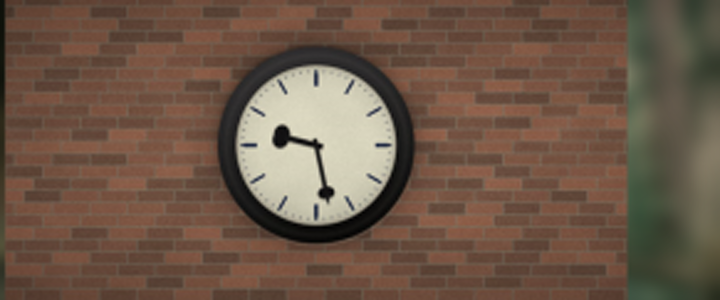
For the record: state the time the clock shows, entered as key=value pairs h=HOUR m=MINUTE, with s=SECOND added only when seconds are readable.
h=9 m=28
